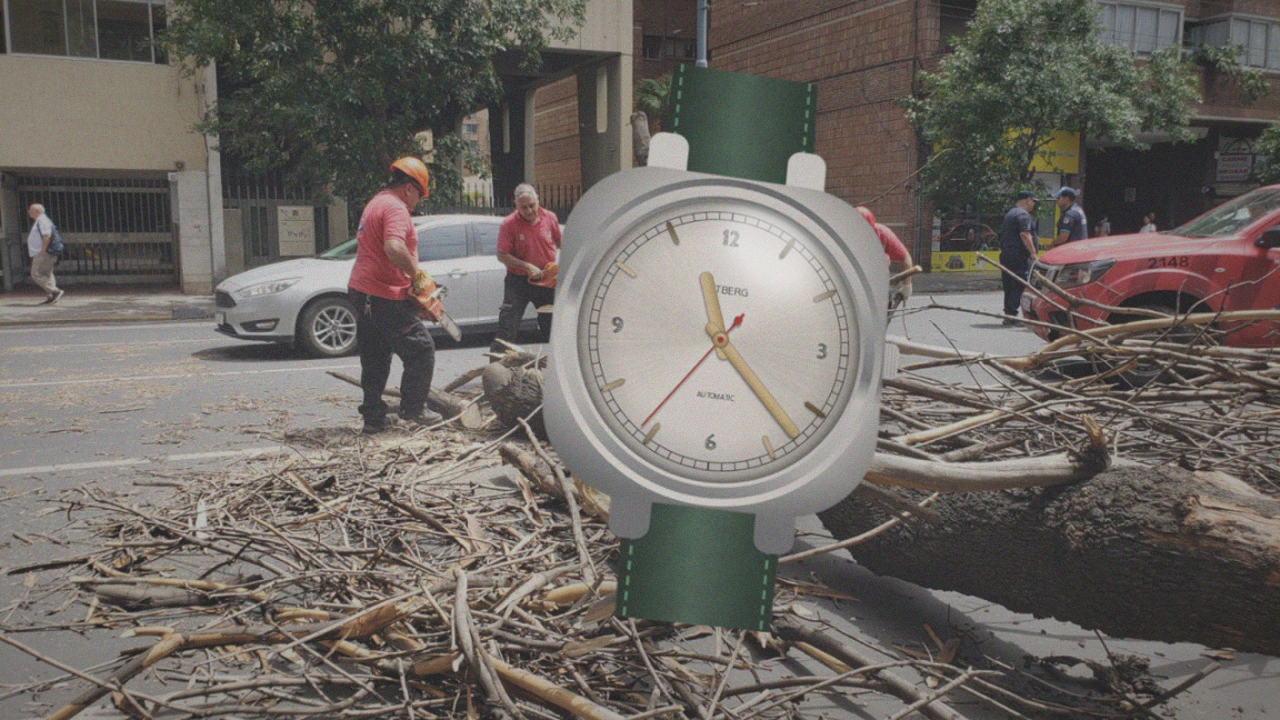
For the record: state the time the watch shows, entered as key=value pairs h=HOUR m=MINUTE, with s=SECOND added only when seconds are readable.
h=11 m=22 s=36
